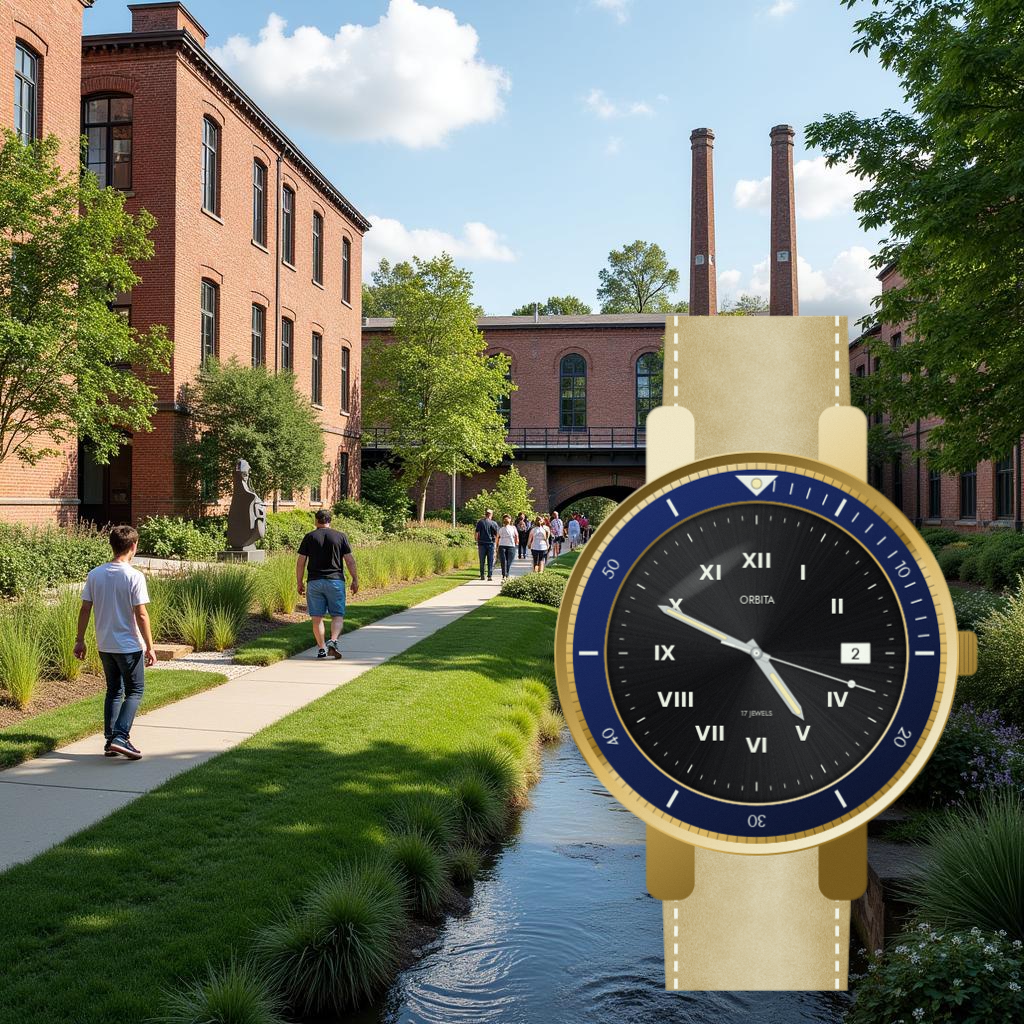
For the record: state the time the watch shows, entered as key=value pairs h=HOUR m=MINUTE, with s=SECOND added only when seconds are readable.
h=4 m=49 s=18
